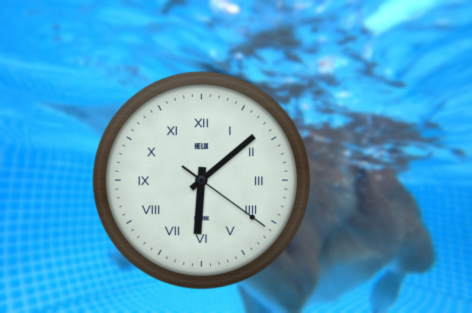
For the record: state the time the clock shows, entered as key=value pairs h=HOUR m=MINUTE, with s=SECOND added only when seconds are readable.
h=6 m=8 s=21
